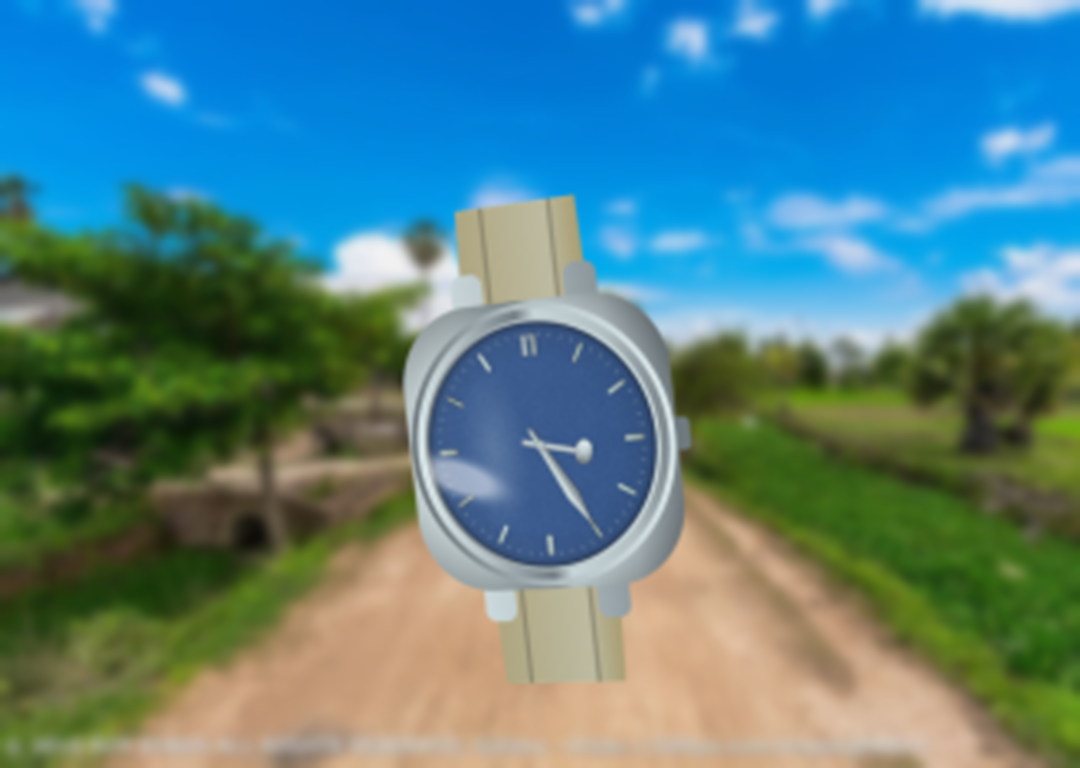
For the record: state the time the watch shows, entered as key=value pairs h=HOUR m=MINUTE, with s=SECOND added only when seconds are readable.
h=3 m=25
